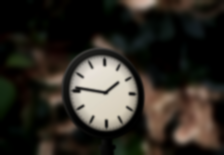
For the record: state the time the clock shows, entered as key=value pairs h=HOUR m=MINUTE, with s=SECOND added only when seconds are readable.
h=1 m=46
